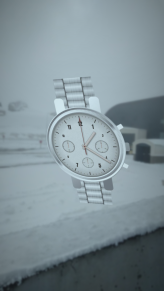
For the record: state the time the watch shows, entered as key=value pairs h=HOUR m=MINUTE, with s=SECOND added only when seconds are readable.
h=1 m=21
